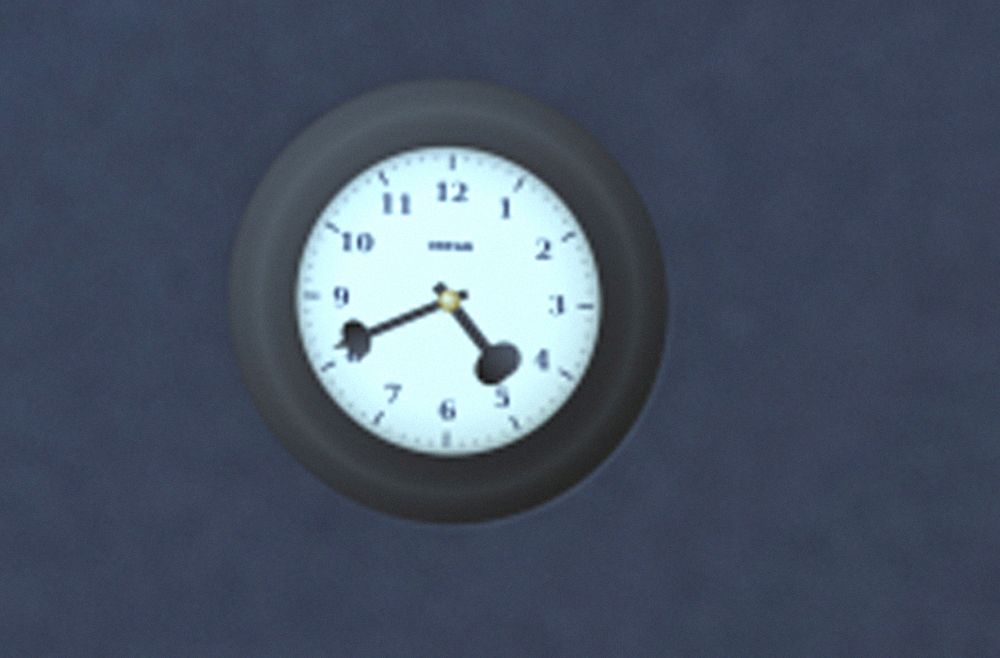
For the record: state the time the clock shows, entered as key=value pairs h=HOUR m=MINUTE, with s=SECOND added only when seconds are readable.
h=4 m=41
